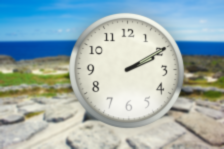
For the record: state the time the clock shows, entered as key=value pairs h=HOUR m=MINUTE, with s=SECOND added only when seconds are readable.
h=2 m=10
